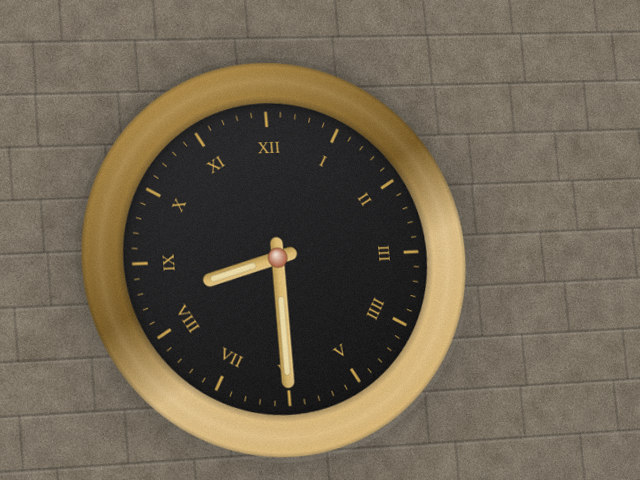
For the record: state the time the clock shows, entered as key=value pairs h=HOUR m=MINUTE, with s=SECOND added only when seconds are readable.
h=8 m=30
